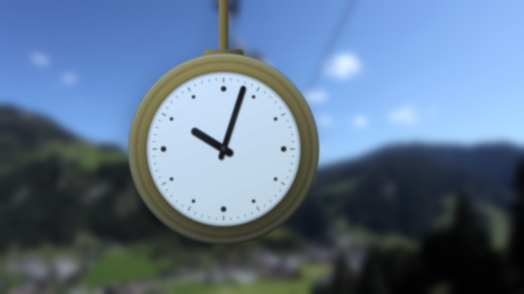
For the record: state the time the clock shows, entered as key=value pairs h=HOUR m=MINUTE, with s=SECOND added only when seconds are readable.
h=10 m=3
